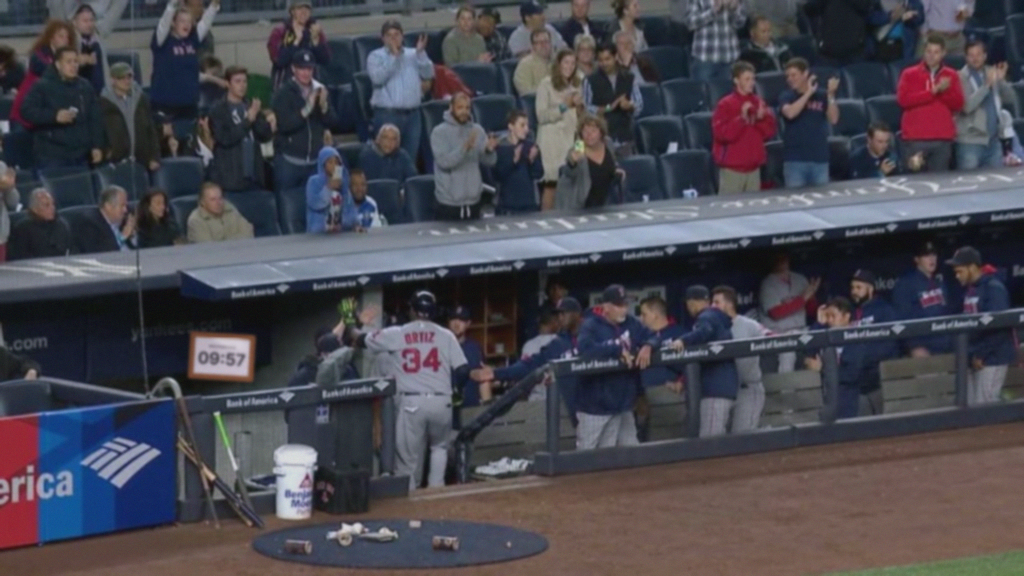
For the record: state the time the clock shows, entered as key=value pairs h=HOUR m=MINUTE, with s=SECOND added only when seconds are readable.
h=9 m=57
